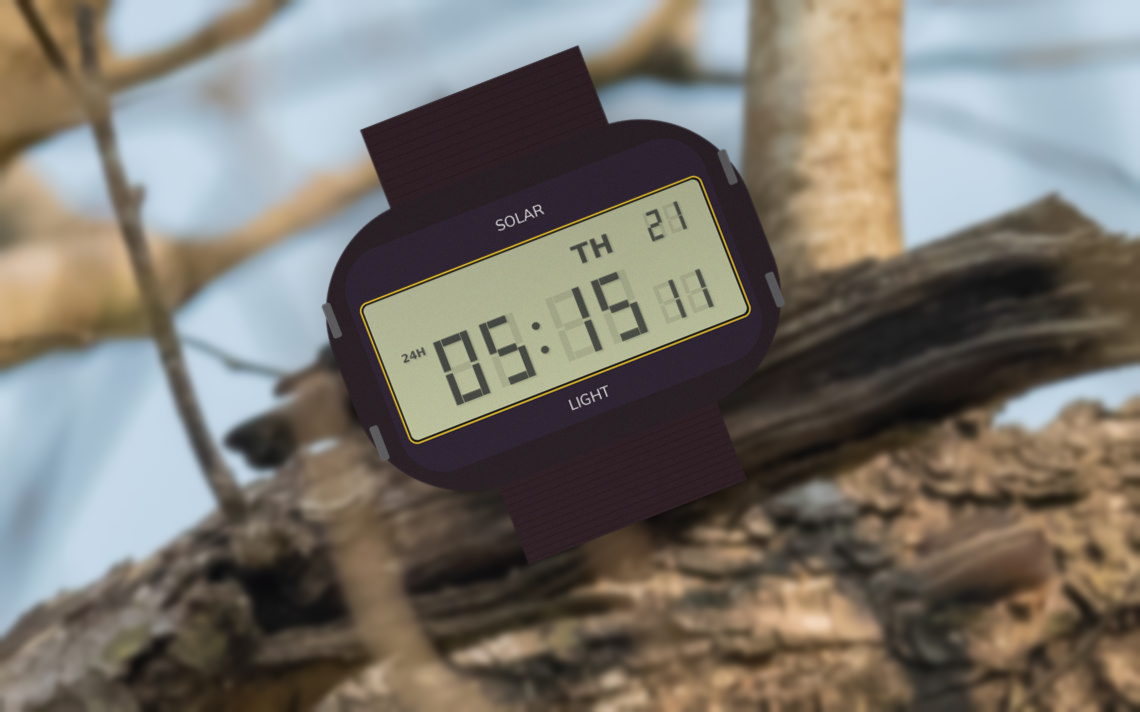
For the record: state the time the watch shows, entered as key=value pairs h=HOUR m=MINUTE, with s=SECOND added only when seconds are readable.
h=5 m=15 s=11
